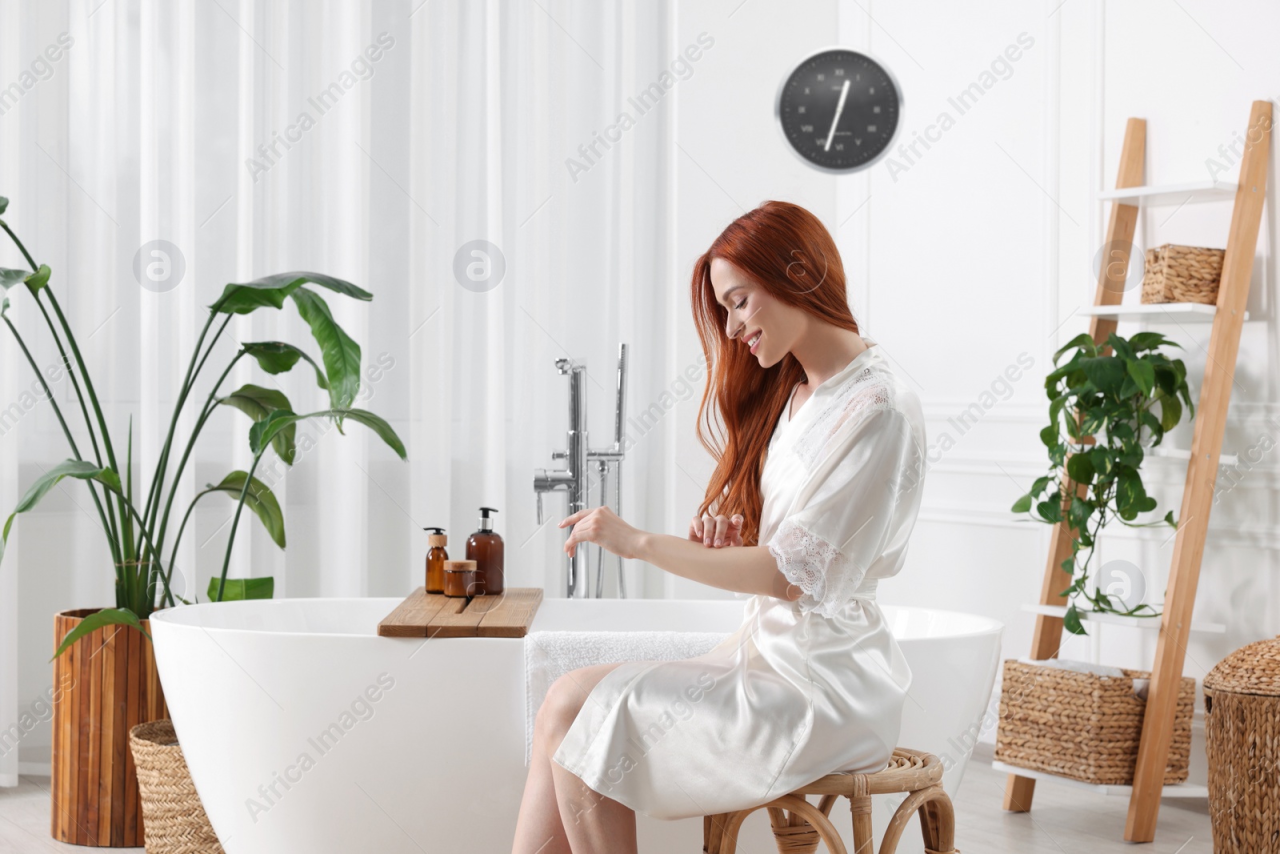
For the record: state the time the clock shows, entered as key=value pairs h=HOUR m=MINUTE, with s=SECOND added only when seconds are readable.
h=12 m=33
